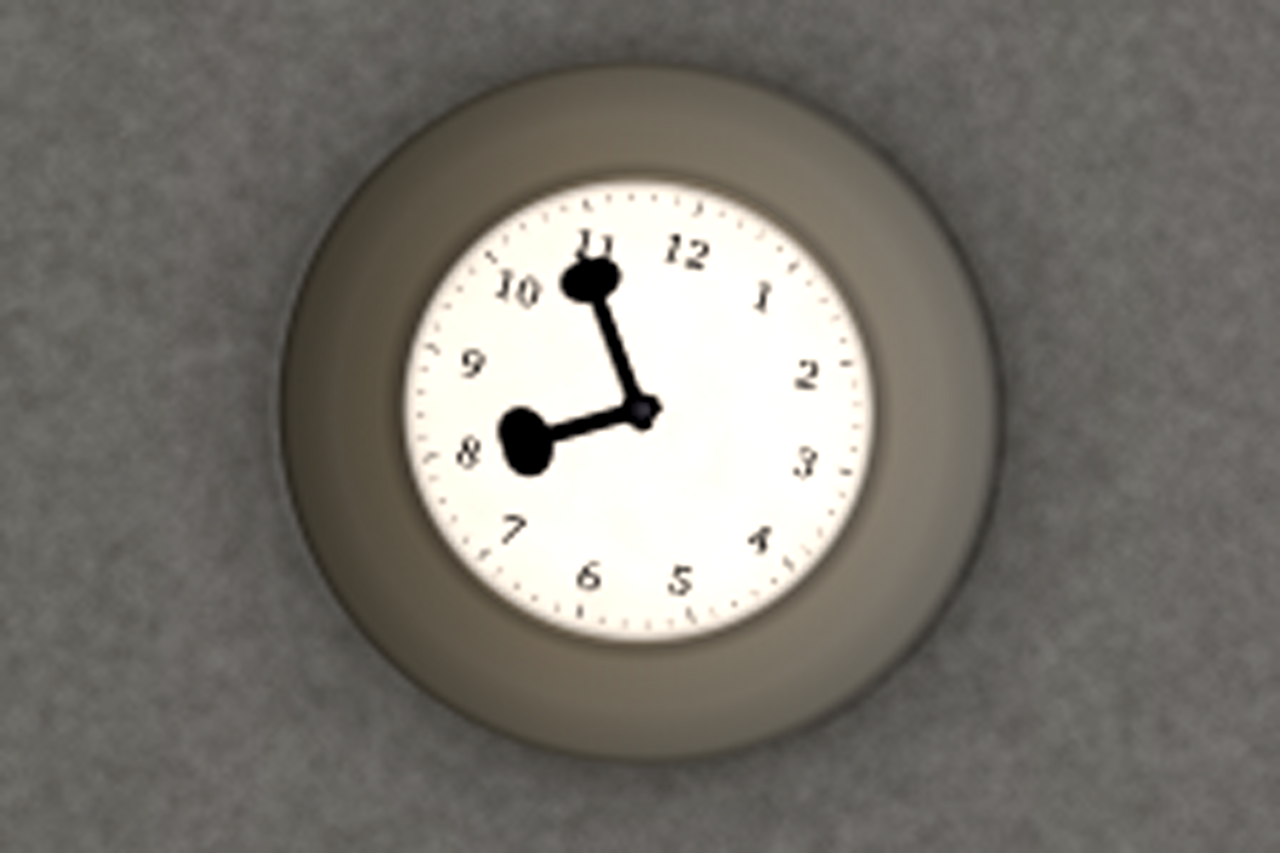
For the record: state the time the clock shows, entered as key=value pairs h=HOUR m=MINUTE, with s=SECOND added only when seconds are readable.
h=7 m=54
